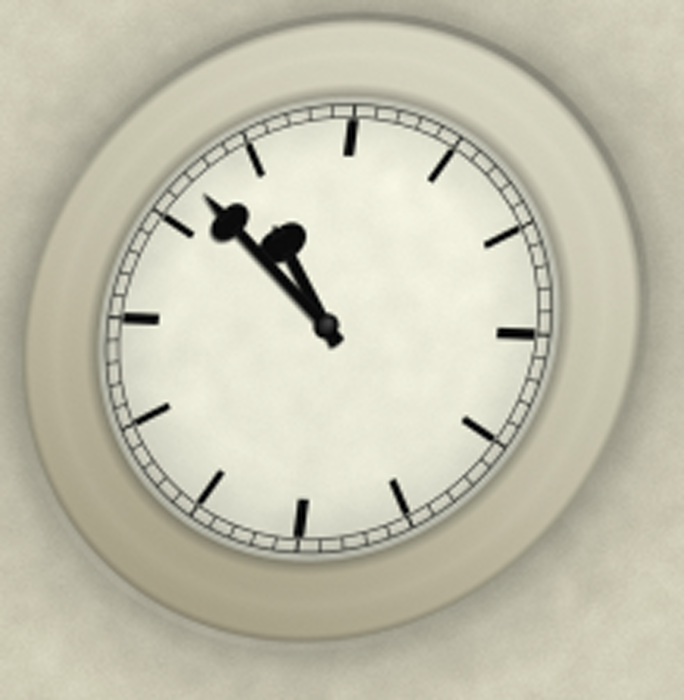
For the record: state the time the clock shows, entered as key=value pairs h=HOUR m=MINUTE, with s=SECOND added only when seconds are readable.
h=10 m=52
